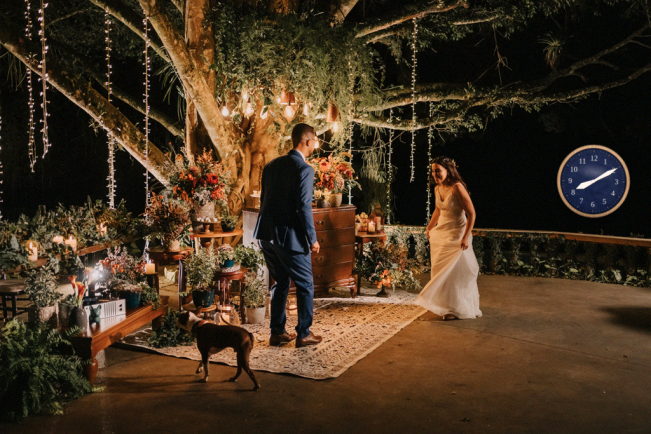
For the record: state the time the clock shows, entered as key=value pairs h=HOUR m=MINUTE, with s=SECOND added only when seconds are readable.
h=8 m=10
